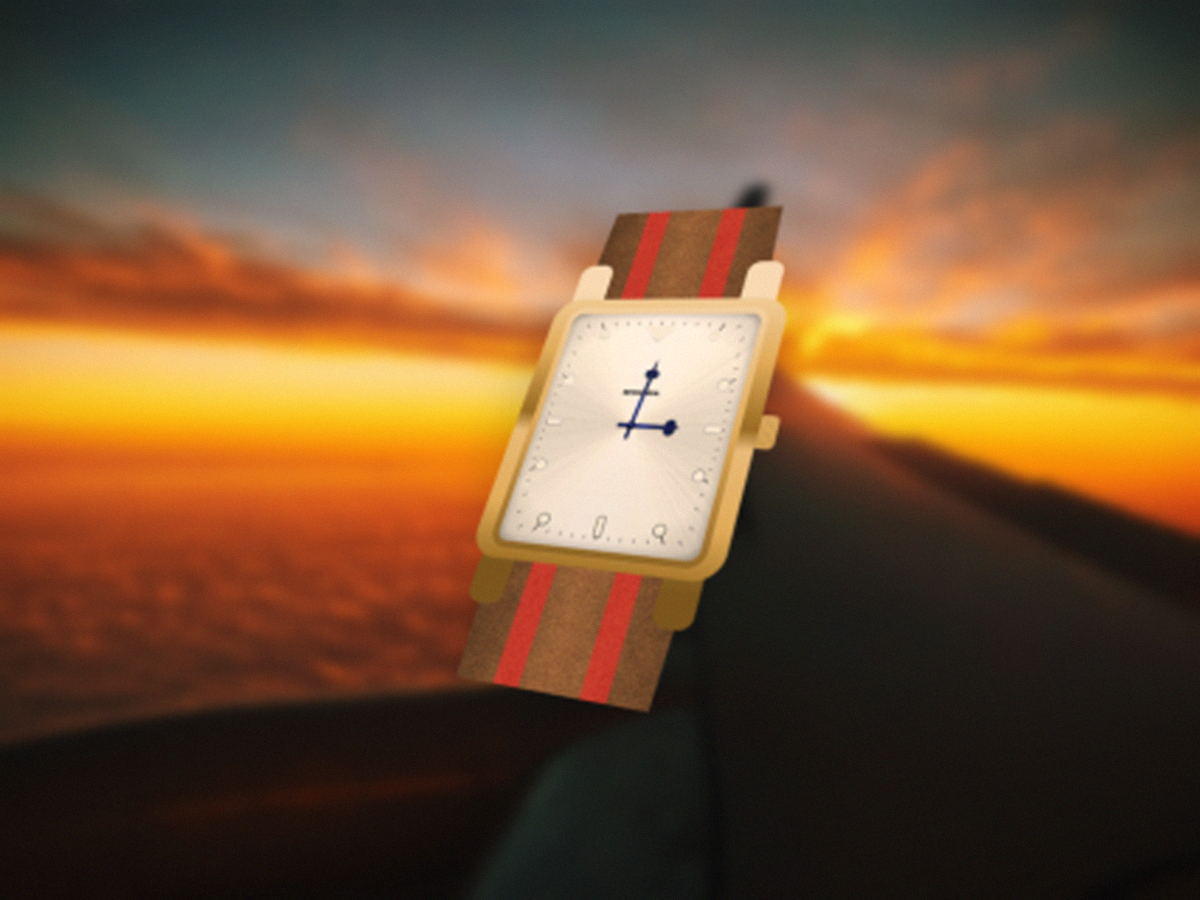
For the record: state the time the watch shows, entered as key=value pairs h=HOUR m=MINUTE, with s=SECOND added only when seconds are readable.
h=3 m=1
